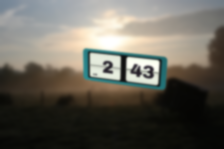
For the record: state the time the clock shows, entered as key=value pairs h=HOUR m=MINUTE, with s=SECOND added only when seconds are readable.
h=2 m=43
